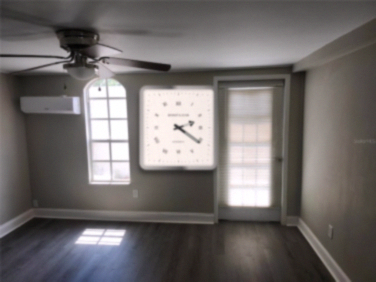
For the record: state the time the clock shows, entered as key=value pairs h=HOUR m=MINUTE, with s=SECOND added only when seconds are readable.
h=2 m=21
